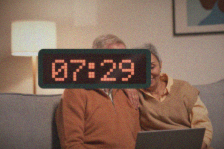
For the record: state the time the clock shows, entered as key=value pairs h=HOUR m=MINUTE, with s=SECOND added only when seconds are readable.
h=7 m=29
